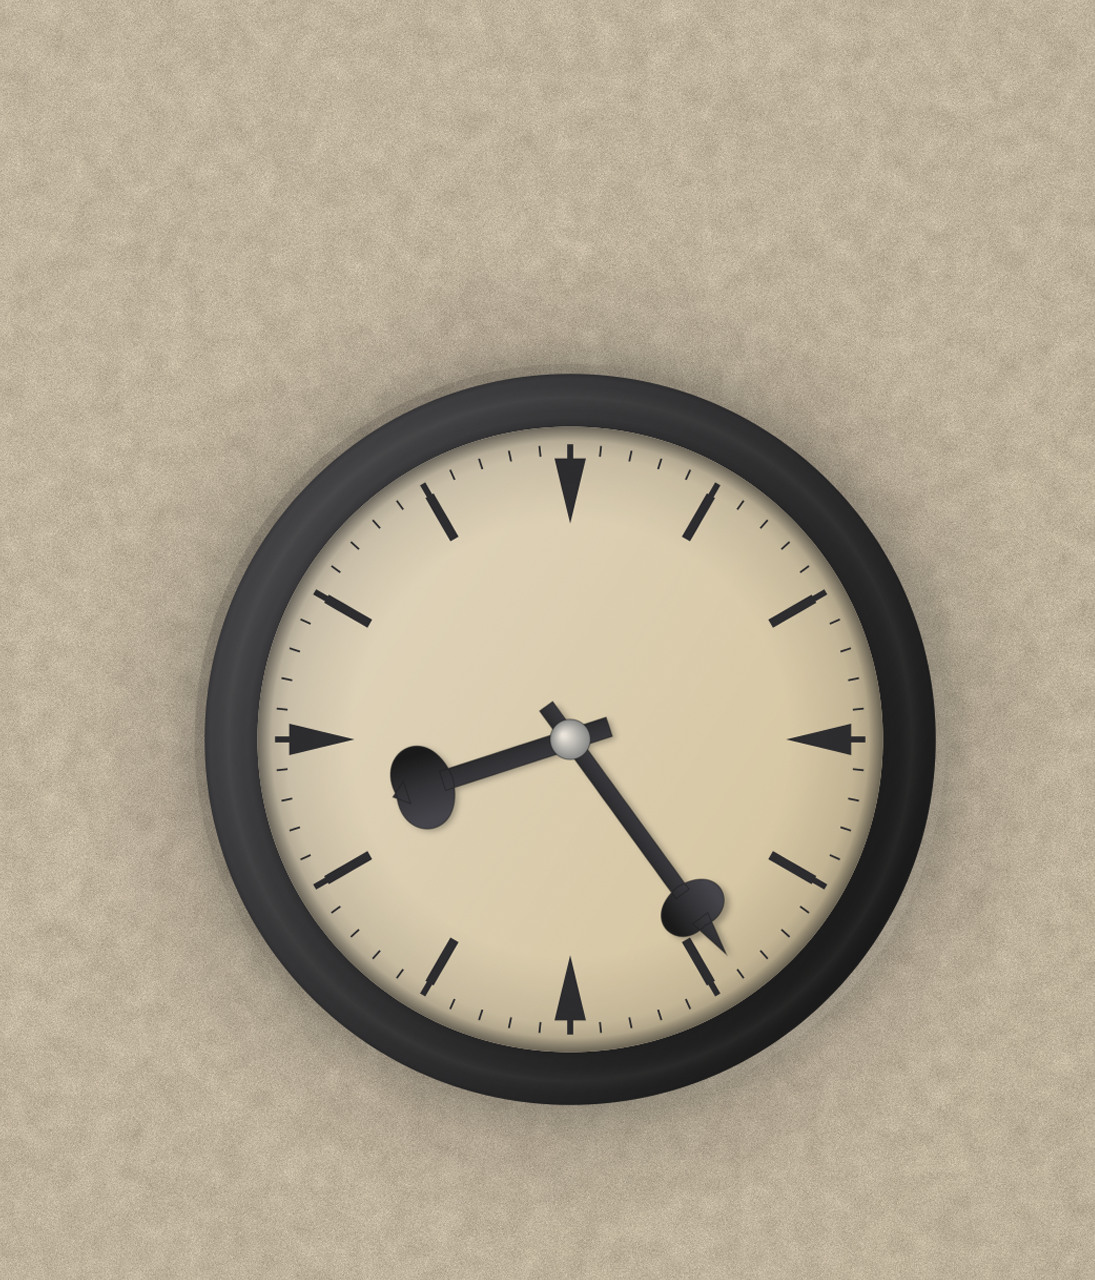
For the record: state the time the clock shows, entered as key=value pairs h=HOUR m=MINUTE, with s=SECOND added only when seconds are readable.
h=8 m=24
